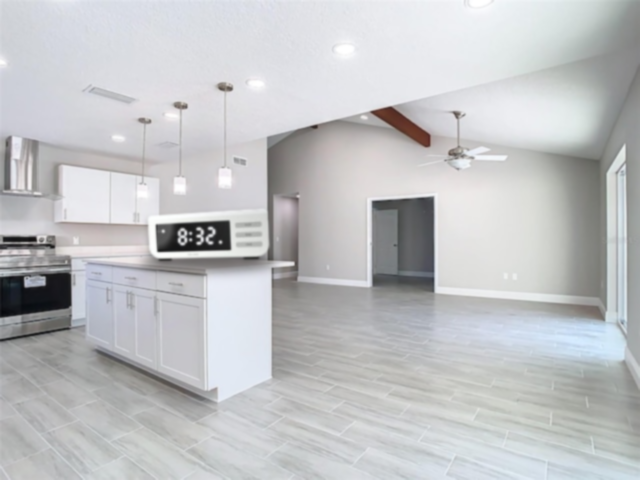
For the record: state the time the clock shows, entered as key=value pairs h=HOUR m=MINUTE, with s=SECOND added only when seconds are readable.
h=8 m=32
